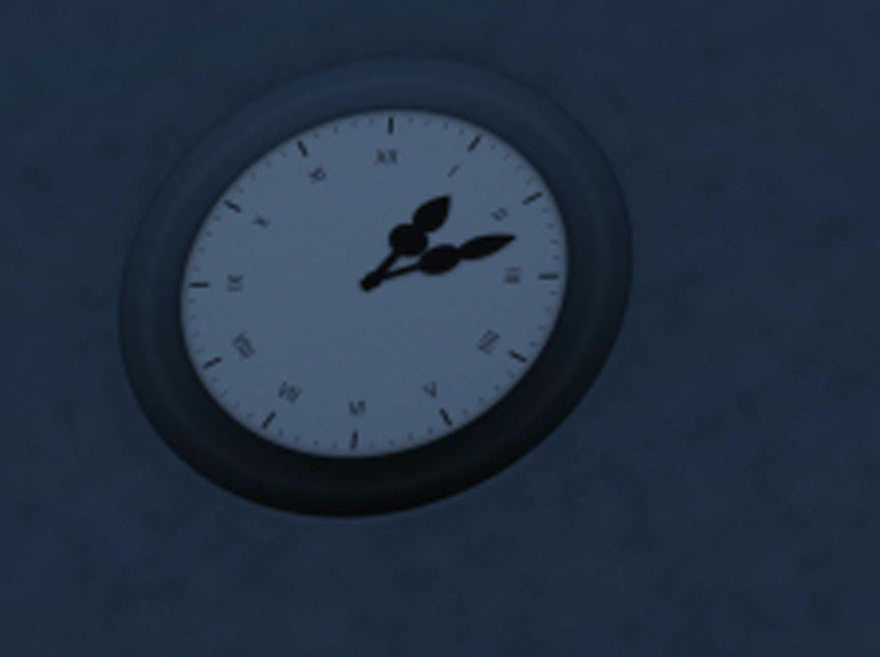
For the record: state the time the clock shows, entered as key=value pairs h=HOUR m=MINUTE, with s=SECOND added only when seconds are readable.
h=1 m=12
